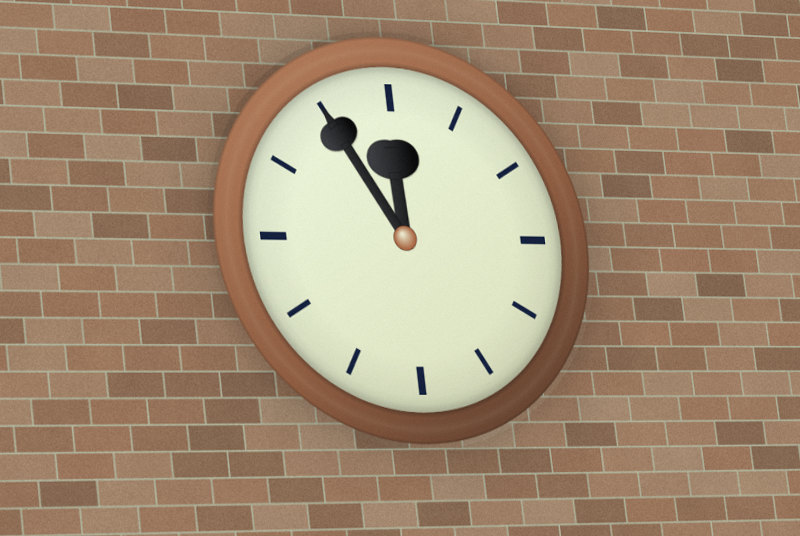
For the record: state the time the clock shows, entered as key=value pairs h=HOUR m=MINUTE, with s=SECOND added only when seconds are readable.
h=11 m=55
